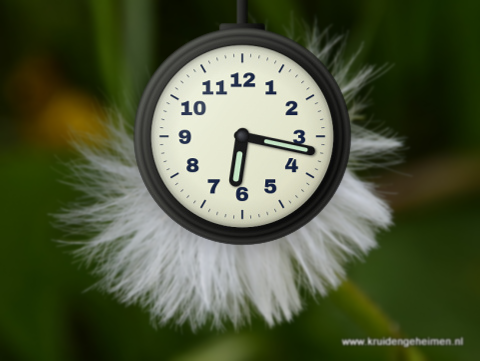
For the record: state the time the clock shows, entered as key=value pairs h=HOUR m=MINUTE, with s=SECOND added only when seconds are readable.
h=6 m=17
